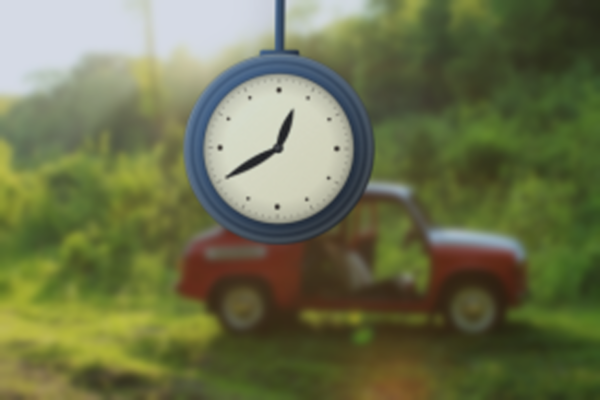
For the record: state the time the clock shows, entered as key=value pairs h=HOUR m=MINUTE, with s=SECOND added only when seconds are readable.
h=12 m=40
